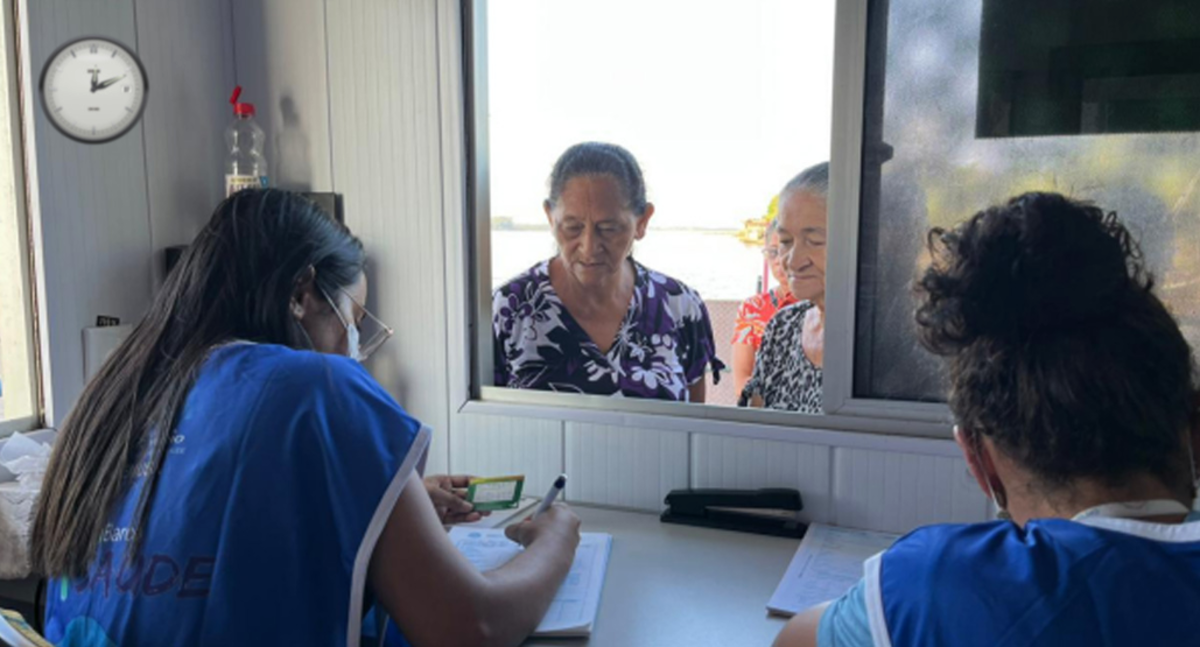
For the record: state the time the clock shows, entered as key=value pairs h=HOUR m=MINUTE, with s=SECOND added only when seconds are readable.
h=12 m=11
